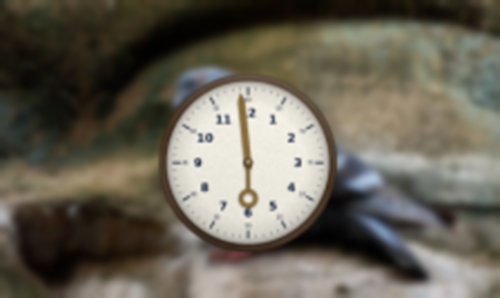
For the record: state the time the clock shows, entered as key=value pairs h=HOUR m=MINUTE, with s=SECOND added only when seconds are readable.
h=5 m=59
